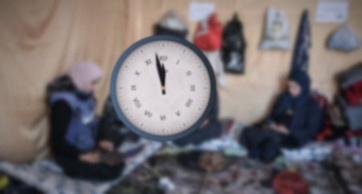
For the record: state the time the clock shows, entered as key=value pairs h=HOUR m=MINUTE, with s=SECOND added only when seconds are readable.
h=11 m=58
